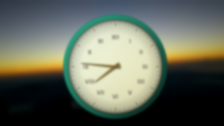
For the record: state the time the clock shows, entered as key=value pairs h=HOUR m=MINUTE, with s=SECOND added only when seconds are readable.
h=7 m=46
